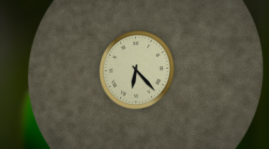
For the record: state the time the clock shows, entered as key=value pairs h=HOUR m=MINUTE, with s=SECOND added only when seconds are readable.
h=6 m=23
